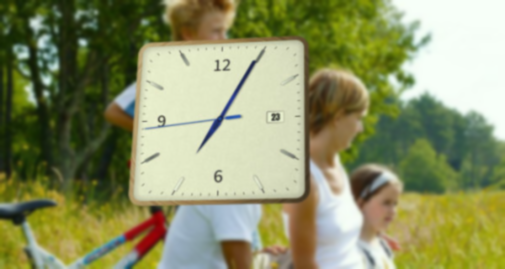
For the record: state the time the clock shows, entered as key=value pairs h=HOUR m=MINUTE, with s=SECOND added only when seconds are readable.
h=7 m=4 s=44
